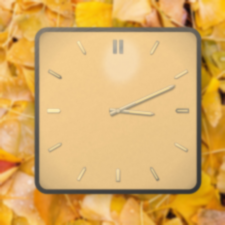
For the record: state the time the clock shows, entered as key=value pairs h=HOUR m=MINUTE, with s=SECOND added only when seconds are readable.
h=3 m=11
